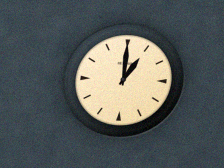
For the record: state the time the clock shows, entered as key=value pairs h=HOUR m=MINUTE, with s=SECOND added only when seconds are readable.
h=1 m=0
